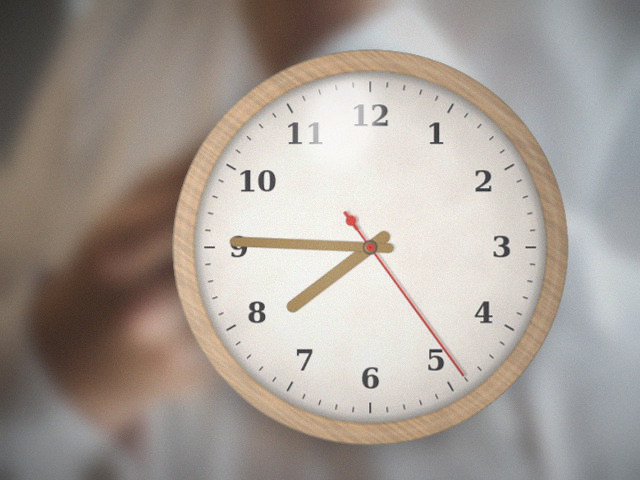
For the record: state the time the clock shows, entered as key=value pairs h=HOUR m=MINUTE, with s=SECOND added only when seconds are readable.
h=7 m=45 s=24
